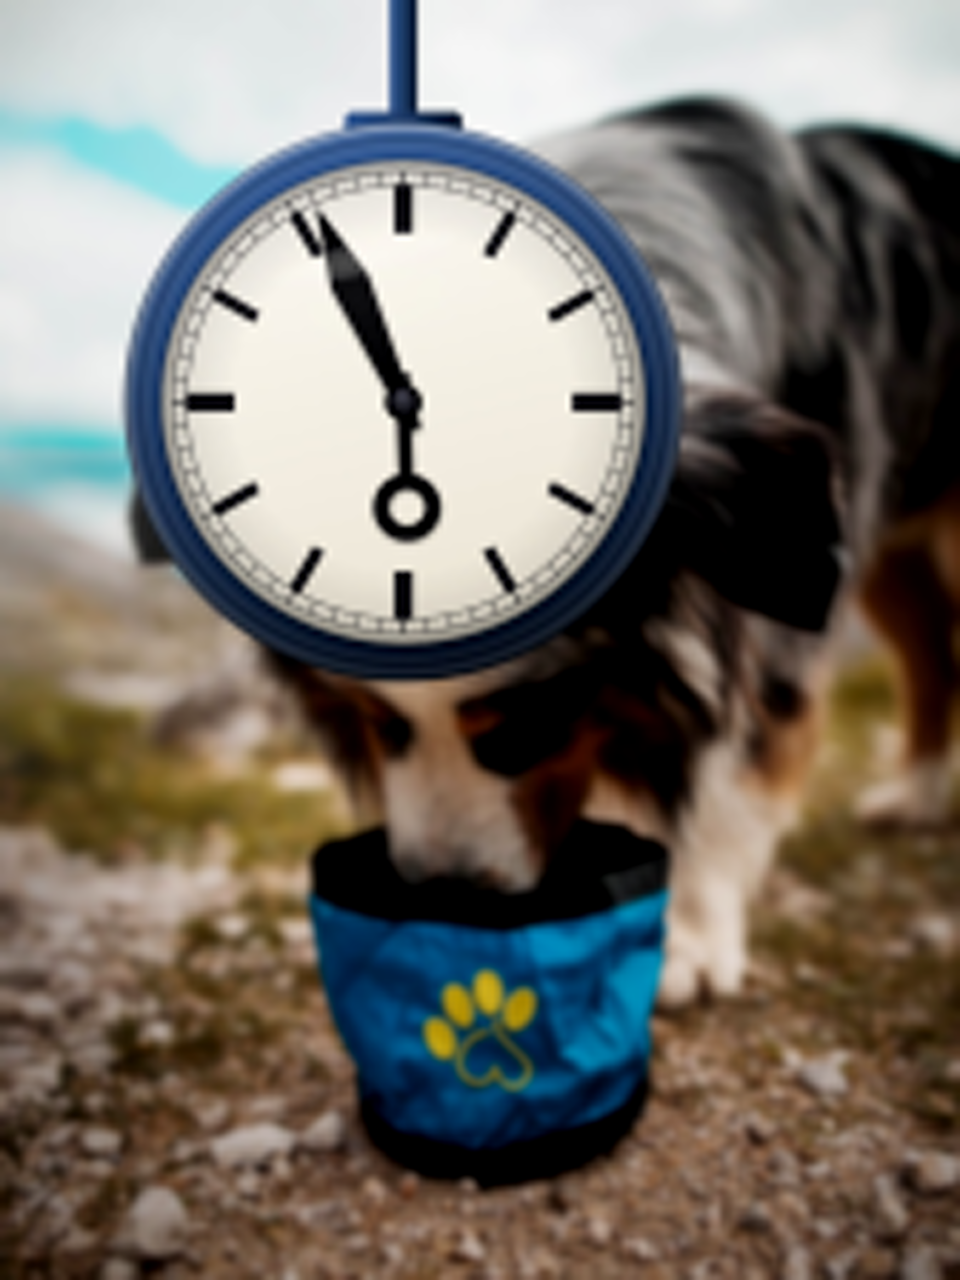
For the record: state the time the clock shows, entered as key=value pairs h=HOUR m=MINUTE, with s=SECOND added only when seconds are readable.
h=5 m=56
